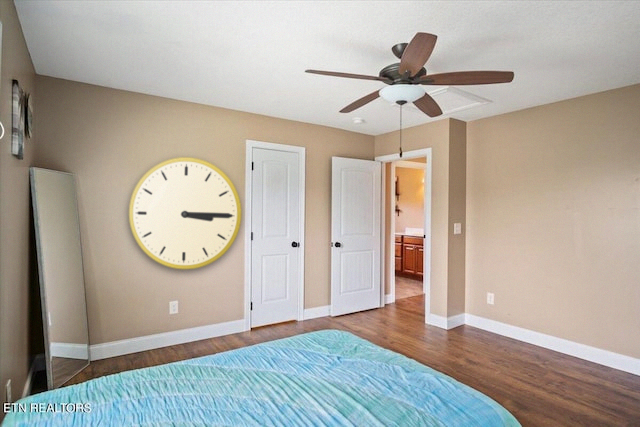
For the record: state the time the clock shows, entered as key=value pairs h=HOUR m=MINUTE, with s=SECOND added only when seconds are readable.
h=3 m=15
